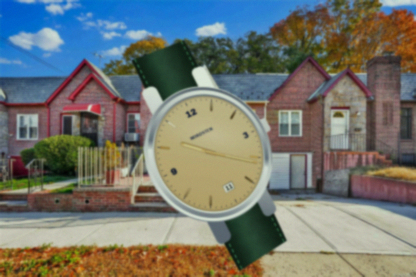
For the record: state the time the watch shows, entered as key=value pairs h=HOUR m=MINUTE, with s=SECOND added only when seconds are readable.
h=10 m=21
